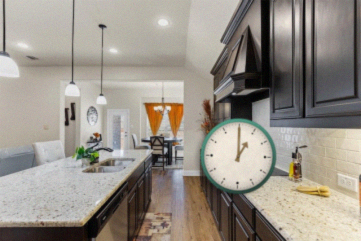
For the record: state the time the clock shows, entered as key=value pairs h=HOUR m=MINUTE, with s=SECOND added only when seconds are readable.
h=1 m=0
